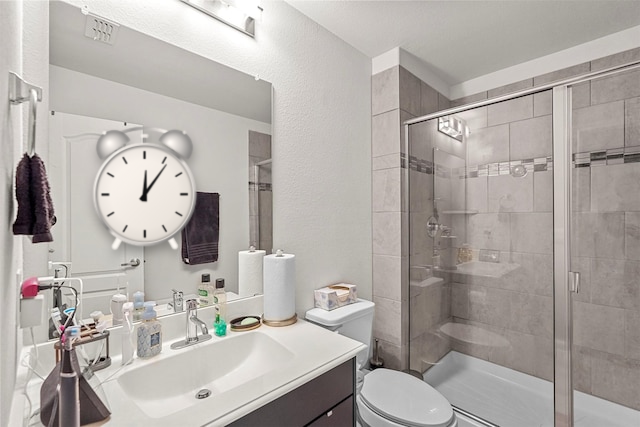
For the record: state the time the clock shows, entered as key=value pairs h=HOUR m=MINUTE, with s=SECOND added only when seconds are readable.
h=12 m=6
